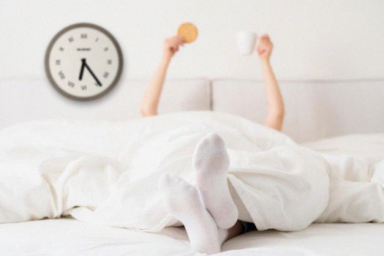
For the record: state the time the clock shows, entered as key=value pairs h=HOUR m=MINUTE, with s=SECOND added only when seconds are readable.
h=6 m=24
